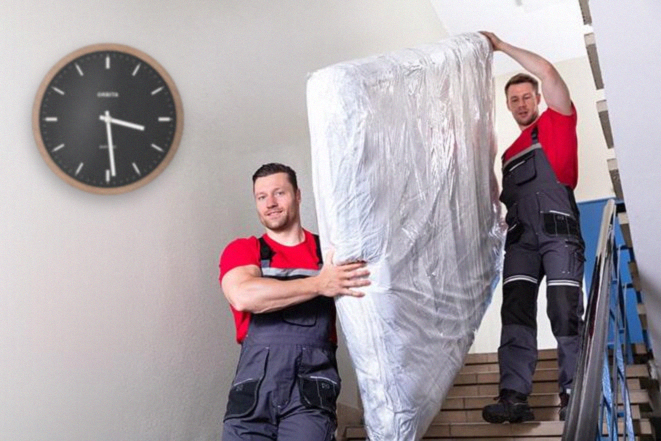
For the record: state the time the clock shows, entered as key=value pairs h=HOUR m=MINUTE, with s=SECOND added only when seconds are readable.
h=3 m=29
